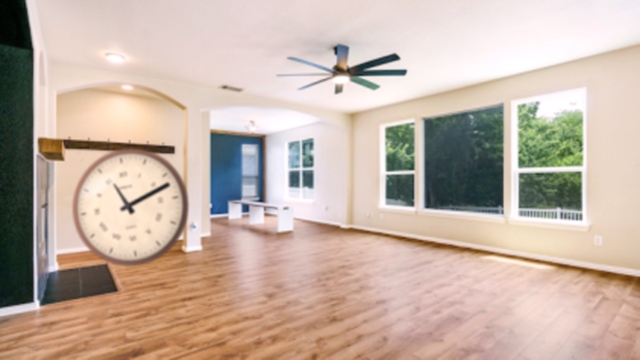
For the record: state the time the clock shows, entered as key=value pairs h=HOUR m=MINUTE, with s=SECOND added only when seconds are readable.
h=11 m=12
